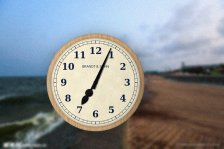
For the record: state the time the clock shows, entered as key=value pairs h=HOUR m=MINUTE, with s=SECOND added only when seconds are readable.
h=7 m=4
